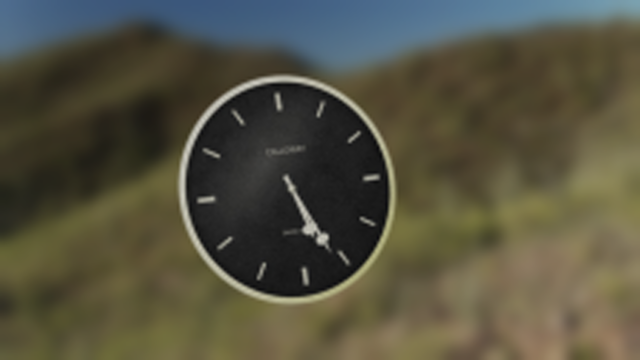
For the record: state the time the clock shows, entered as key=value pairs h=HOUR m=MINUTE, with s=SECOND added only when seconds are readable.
h=5 m=26
